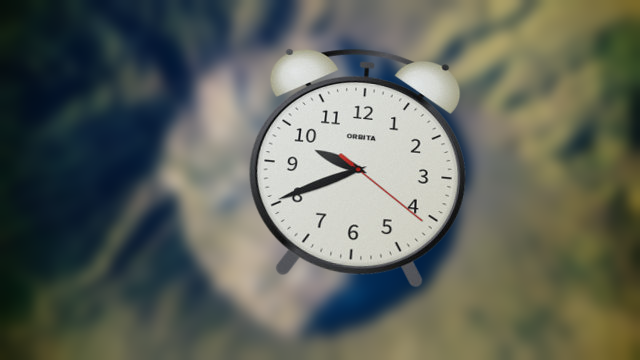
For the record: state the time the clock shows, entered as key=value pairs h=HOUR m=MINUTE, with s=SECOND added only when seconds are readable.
h=9 m=40 s=21
